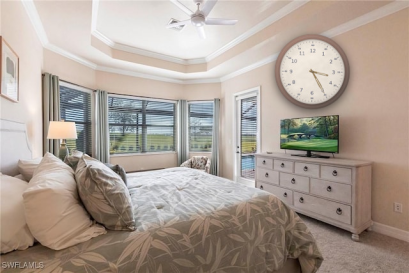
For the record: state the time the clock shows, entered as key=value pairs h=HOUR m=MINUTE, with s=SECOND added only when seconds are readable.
h=3 m=25
